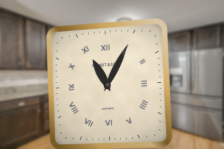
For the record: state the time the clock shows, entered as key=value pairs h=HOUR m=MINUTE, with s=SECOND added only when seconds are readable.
h=11 m=5
